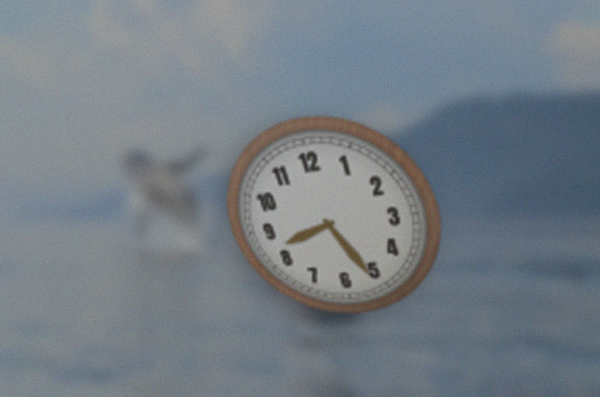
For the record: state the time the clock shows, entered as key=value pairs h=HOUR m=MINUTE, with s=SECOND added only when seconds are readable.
h=8 m=26
